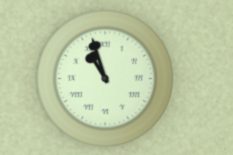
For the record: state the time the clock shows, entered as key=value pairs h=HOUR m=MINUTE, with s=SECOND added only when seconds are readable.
h=10 m=57
